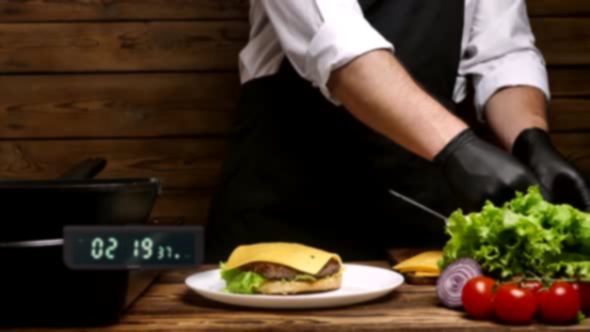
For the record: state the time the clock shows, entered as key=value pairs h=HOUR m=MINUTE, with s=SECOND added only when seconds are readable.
h=2 m=19
